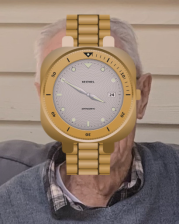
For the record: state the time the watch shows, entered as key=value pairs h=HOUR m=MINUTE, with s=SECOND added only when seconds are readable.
h=3 m=50
